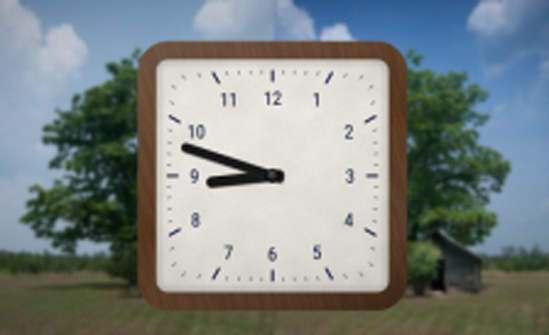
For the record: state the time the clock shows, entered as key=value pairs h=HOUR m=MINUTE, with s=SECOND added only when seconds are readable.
h=8 m=48
